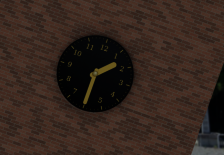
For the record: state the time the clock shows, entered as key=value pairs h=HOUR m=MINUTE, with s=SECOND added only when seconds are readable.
h=1 m=30
